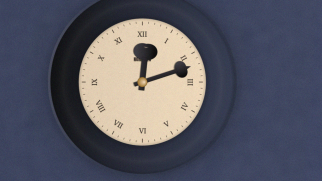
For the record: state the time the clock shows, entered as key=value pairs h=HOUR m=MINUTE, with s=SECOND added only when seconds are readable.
h=12 m=12
